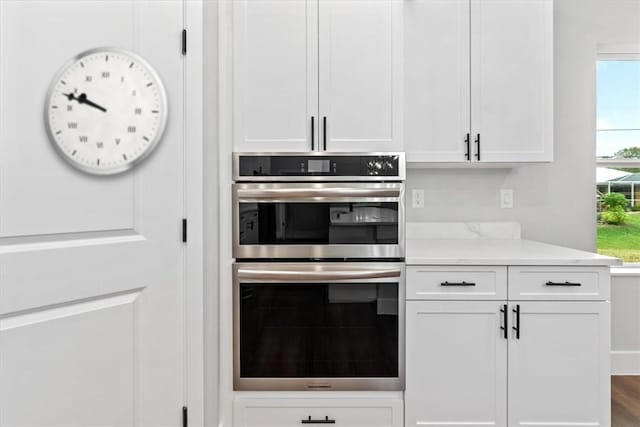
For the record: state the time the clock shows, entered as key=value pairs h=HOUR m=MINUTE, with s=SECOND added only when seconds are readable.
h=9 m=48
